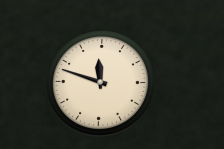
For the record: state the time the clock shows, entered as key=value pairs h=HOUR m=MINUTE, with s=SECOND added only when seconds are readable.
h=11 m=48
